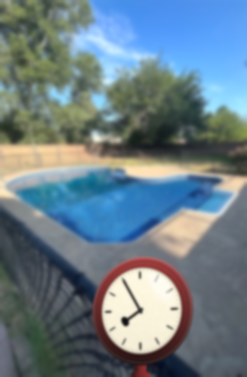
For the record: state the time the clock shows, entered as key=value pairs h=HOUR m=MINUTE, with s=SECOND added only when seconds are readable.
h=7 m=55
